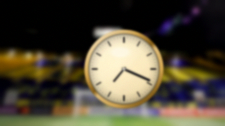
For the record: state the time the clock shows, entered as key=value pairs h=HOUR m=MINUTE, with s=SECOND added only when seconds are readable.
h=7 m=19
